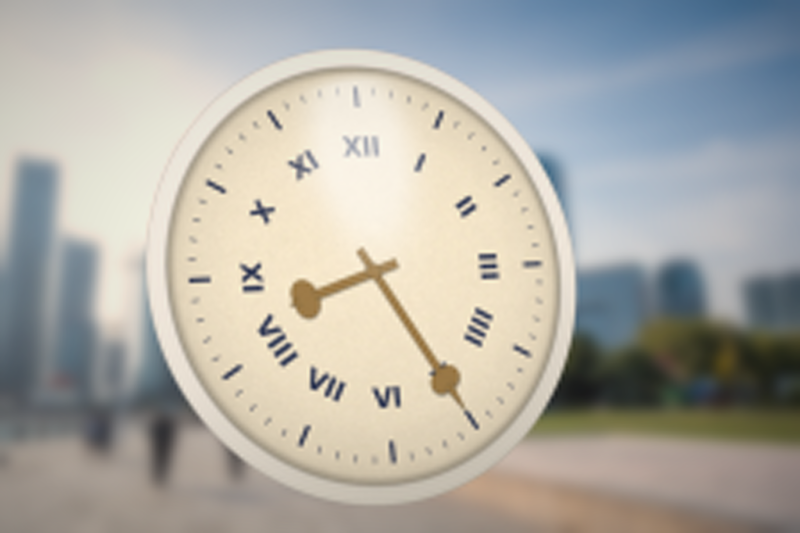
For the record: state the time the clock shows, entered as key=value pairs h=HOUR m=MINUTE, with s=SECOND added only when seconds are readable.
h=8 m=25
